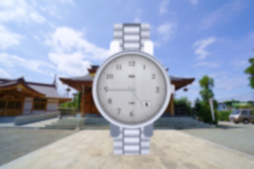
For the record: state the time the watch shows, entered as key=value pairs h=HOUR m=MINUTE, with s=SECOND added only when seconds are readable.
h=4 m=45
